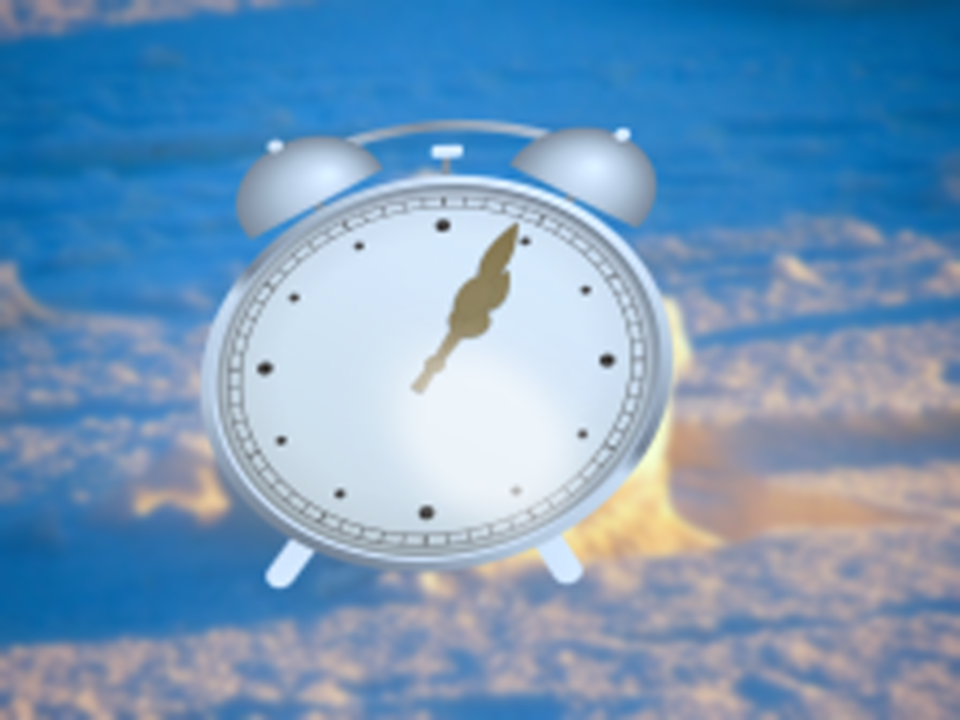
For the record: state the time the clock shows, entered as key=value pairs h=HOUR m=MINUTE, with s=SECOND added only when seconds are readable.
h=1 m=4
